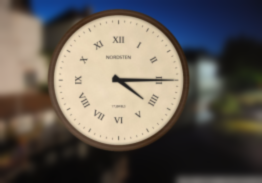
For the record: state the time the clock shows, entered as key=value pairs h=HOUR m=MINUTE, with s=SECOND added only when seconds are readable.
h=4 m=15
